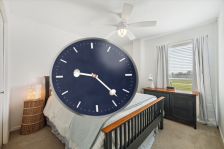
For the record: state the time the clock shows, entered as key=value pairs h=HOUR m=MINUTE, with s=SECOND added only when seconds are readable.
h=9 m=23
